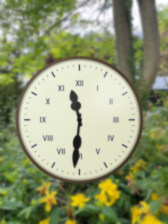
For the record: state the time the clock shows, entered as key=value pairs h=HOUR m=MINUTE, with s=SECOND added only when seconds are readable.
h=11 m=31
